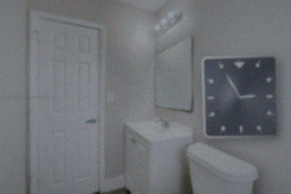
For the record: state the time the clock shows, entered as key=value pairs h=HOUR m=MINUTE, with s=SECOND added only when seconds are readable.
h=2 m=55
